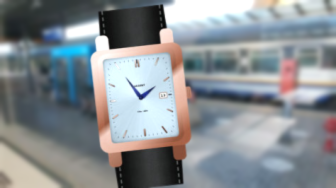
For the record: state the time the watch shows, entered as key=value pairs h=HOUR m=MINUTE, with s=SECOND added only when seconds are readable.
h=1 m=55
